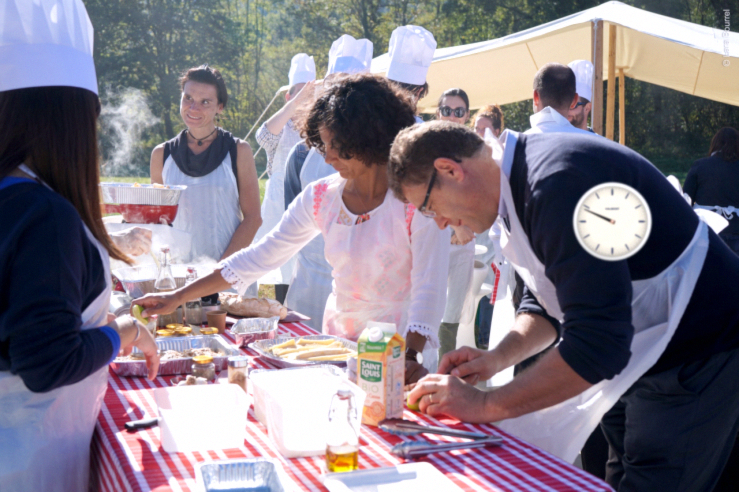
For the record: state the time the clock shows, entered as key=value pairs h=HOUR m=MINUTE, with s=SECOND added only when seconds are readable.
h=9 m=49
